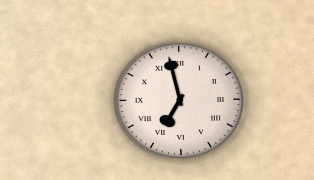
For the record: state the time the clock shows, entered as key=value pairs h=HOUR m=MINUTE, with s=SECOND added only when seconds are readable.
h=6 m=58
